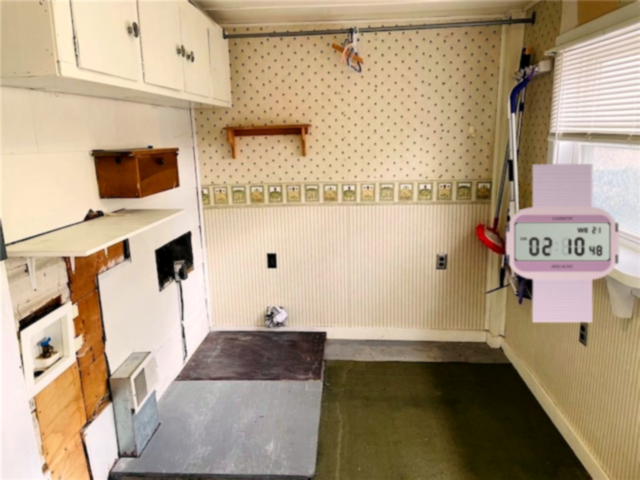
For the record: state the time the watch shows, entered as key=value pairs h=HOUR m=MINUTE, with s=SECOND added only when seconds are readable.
h=2 m=10 s=48
